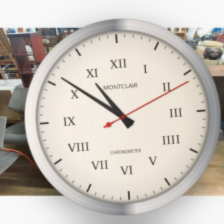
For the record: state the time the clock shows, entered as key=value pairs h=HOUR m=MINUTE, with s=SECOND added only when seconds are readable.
h=10 m=51 s=11
